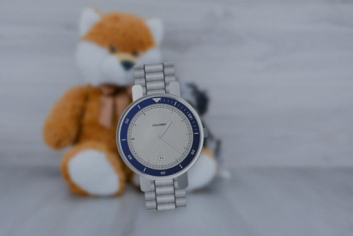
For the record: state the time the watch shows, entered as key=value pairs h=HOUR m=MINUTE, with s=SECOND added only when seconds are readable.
h=1 m=22
